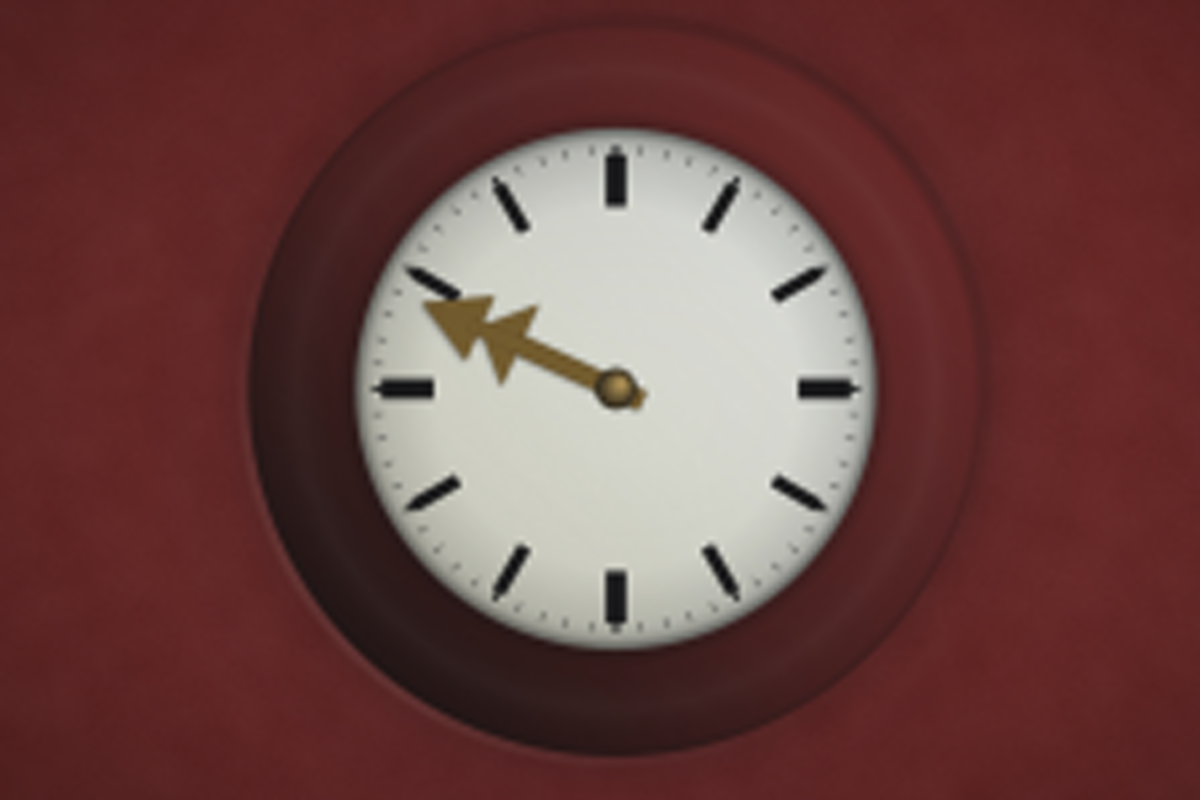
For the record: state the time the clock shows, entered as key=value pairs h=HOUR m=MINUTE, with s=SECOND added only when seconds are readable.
h=9 m=49
